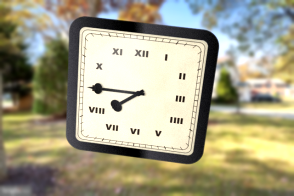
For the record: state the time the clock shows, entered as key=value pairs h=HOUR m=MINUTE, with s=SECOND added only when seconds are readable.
h=7 m=45
